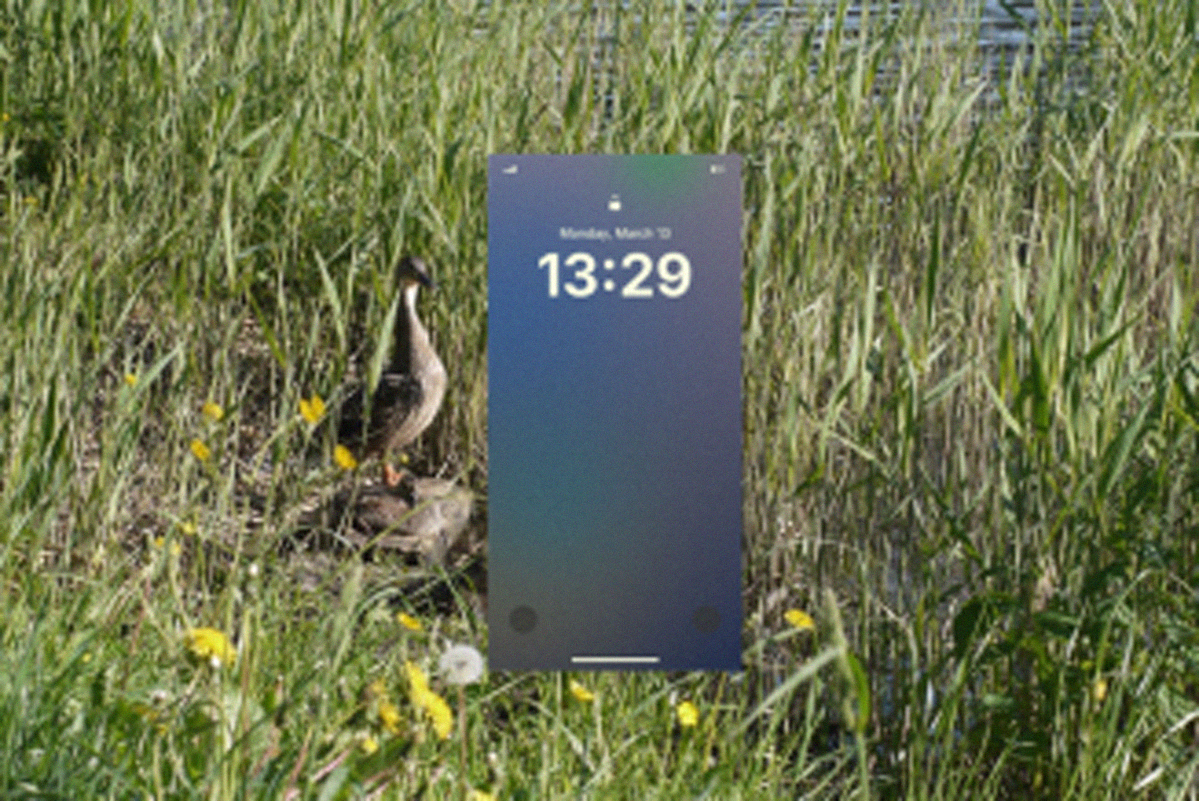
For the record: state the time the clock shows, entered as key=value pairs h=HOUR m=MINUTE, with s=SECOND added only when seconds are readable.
h=13 m=29
